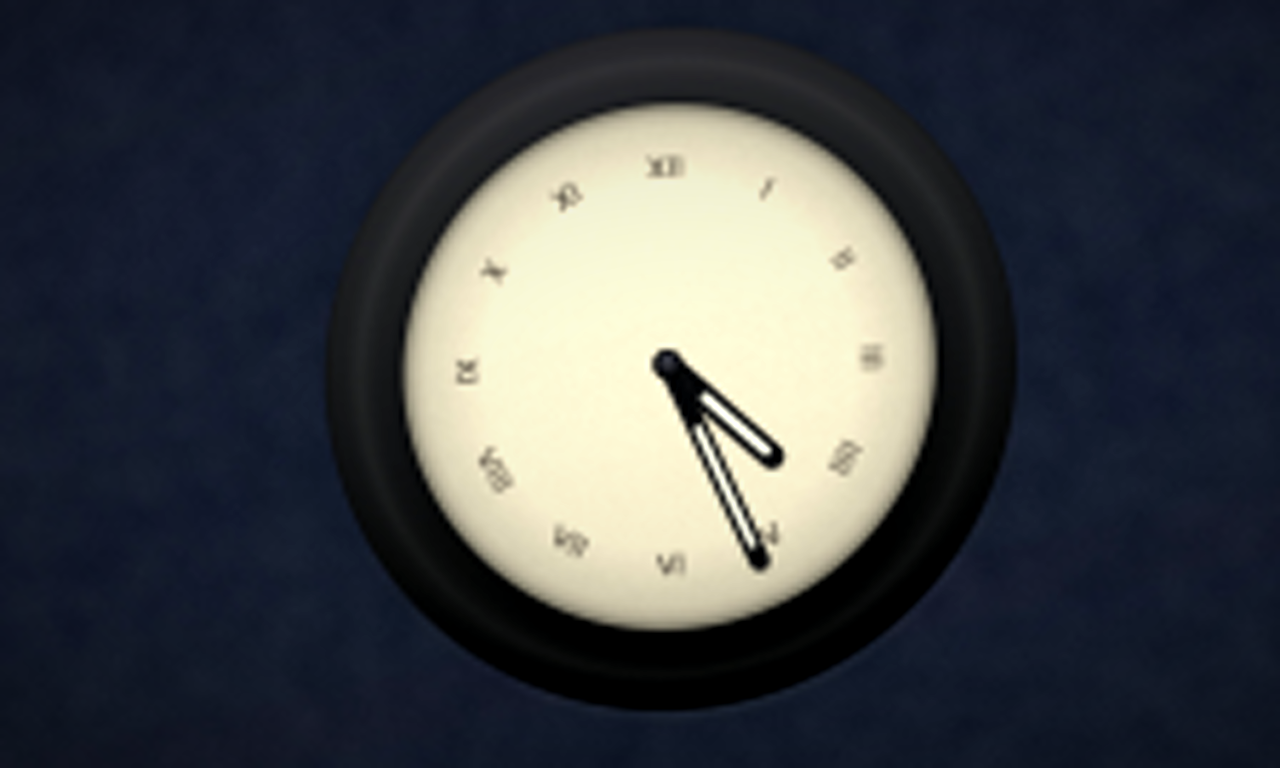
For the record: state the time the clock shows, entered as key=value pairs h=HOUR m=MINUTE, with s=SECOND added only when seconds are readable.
h=4 m=26
